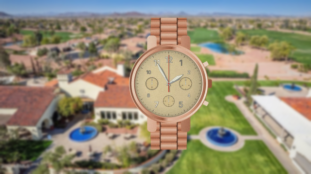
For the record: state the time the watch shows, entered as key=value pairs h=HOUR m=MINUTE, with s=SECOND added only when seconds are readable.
h=1 m=55
